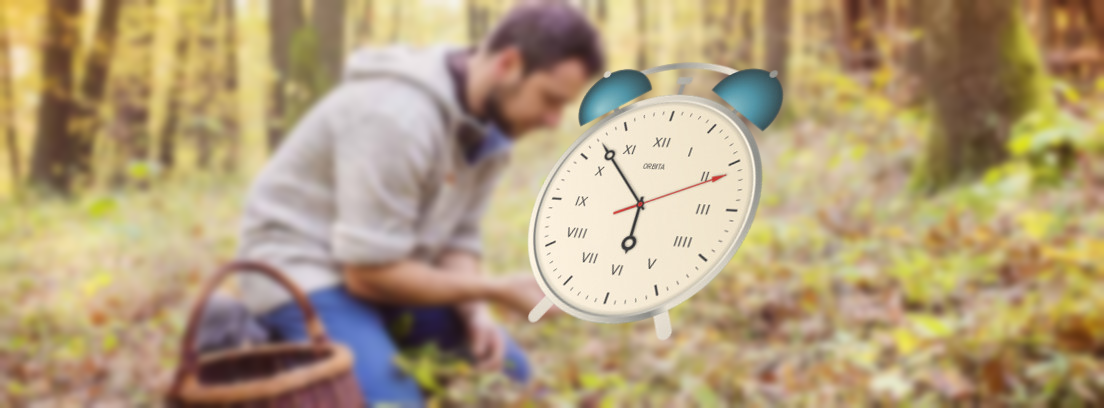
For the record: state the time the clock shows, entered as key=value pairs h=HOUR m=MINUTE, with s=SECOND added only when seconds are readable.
h=5 m=52 s=11
